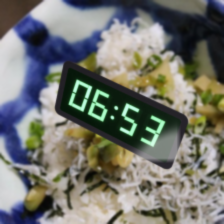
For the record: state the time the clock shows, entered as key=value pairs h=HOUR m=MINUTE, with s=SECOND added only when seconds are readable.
h=6 m=53
